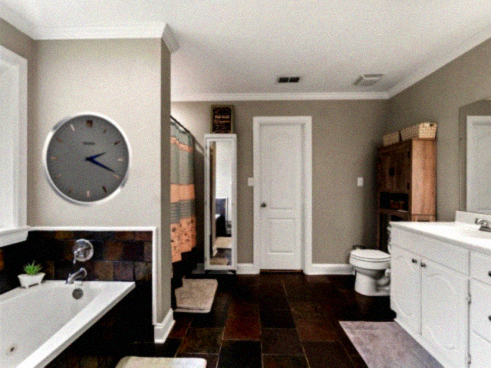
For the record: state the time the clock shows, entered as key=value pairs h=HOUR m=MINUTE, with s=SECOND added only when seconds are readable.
h=2 m=19
